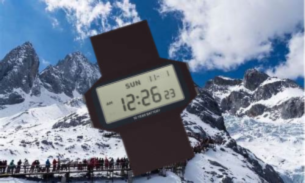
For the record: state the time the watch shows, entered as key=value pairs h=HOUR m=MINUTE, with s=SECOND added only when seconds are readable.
h=12 m=26
